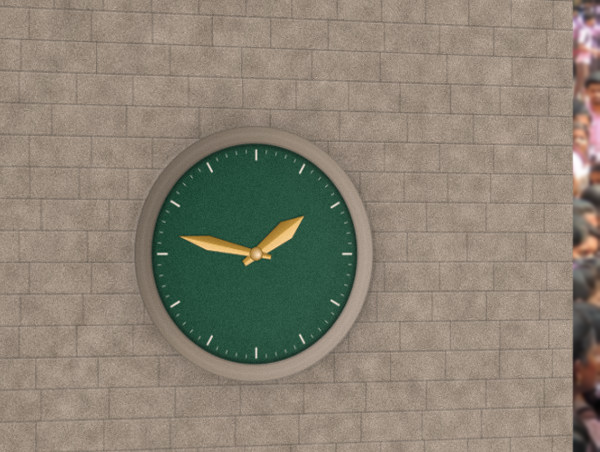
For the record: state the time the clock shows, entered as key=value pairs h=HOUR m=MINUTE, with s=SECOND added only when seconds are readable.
h=1 m=47
